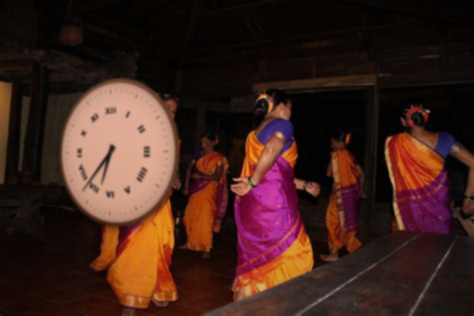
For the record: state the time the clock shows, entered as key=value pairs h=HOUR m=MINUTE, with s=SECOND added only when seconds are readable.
h=6 m=37
